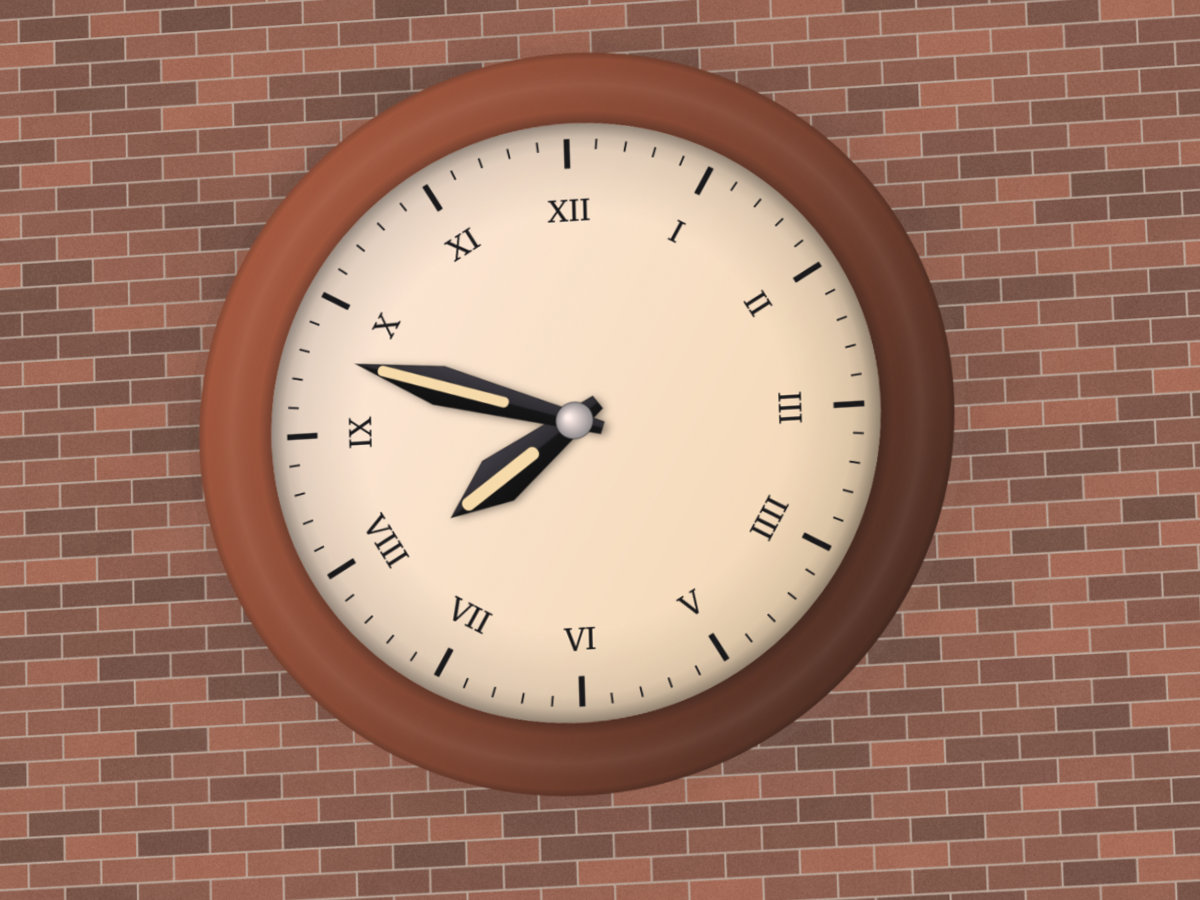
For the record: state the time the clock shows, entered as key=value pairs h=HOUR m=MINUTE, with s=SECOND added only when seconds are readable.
h=7 m=48
